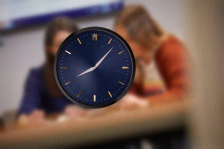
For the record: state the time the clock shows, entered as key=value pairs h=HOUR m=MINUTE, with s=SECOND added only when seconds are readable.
h=8 m=7
